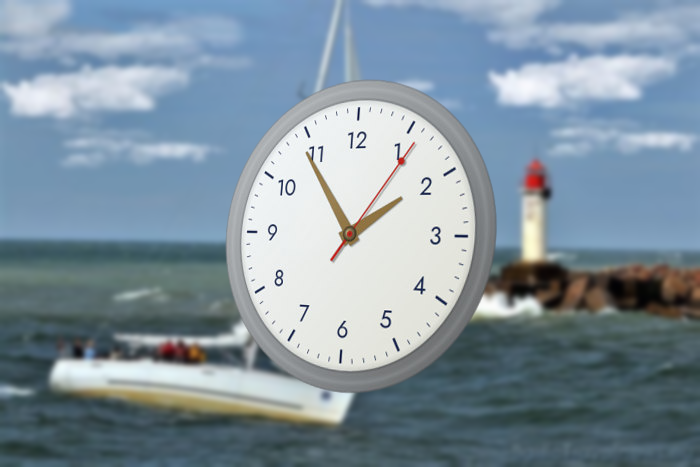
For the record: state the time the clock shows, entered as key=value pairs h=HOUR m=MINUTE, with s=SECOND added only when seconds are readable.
h=1 m=54 s=6
